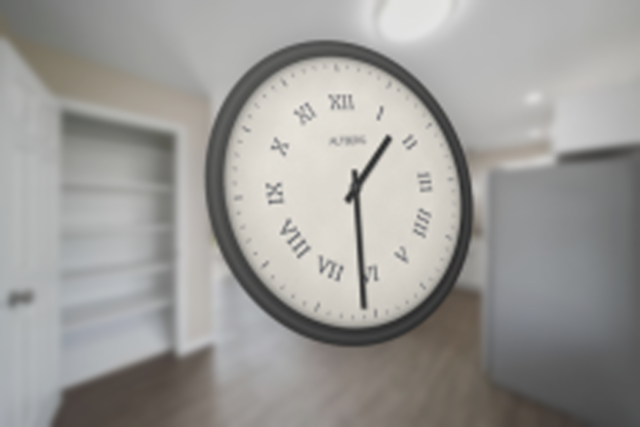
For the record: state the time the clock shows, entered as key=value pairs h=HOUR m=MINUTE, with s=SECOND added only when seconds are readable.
h=1 m=31
